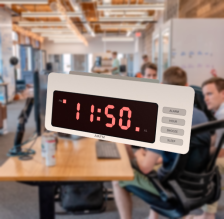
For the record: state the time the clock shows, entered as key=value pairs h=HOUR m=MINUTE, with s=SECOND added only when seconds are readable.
h=11 m=50
